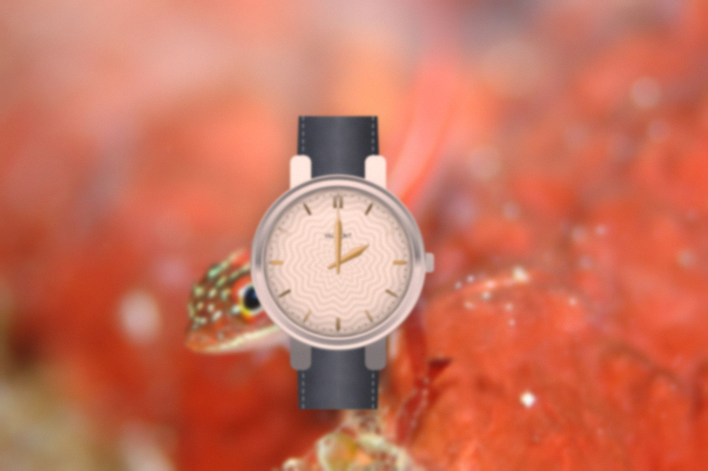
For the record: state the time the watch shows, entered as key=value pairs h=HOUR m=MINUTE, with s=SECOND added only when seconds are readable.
h=2 m=0
